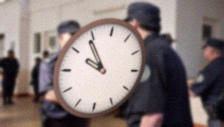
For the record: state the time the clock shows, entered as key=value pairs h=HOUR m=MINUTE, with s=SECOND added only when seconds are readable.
h=9 m=54
